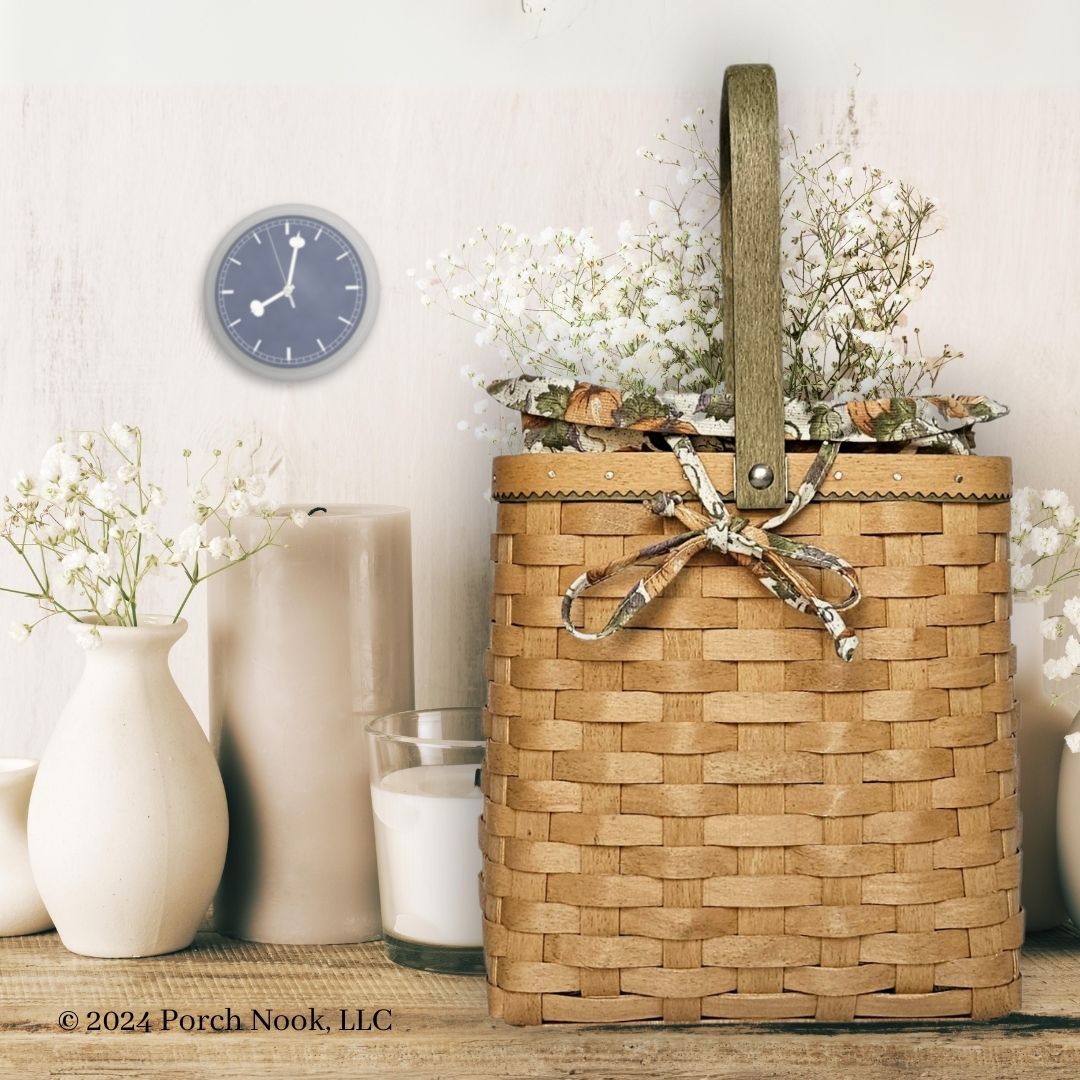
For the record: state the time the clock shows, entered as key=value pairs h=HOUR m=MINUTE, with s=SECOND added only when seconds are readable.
h=8 m=1 s=57
